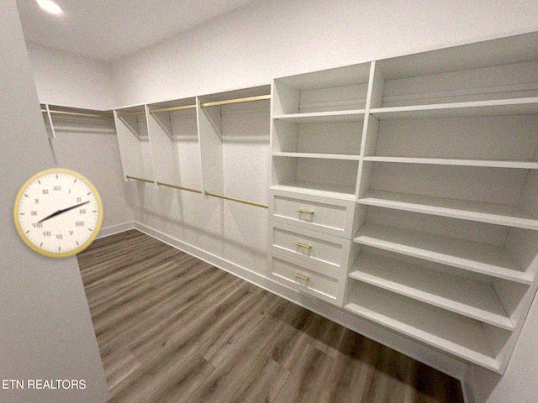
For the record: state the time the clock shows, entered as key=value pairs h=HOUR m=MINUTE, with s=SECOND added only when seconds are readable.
h=8 m=12
